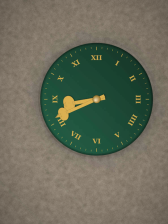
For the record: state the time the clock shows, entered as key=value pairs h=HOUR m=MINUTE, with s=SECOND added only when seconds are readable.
h=8 m=41
